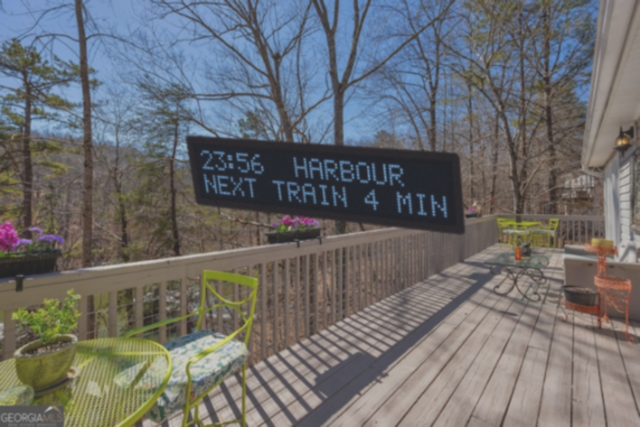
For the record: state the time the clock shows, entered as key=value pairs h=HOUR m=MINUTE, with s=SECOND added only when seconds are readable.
h=23 m=56
